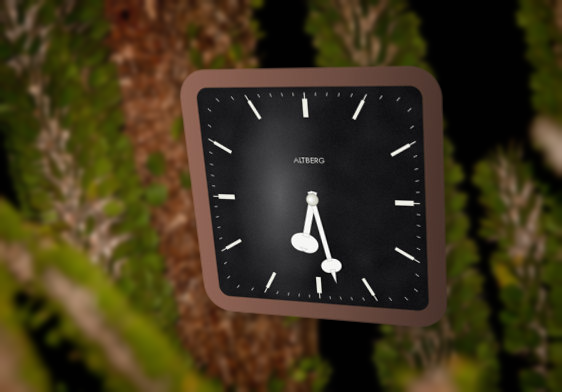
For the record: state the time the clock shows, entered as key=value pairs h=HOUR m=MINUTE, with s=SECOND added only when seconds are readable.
h=6 m=28
